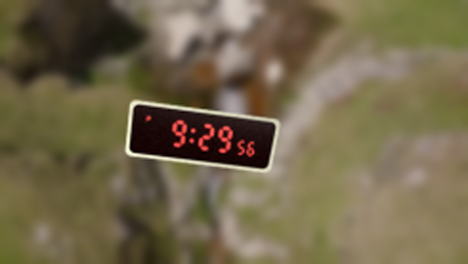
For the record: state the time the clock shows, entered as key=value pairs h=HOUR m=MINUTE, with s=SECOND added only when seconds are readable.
h=9 m=29 s=56
